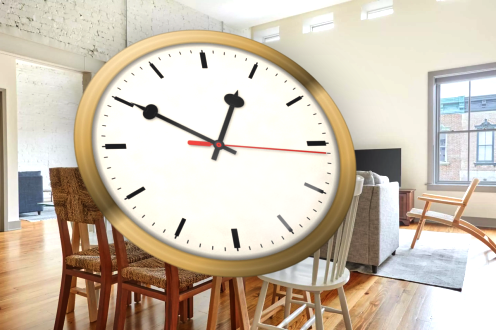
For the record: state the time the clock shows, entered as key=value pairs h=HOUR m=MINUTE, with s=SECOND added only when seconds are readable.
h=12 m=50 s=16
